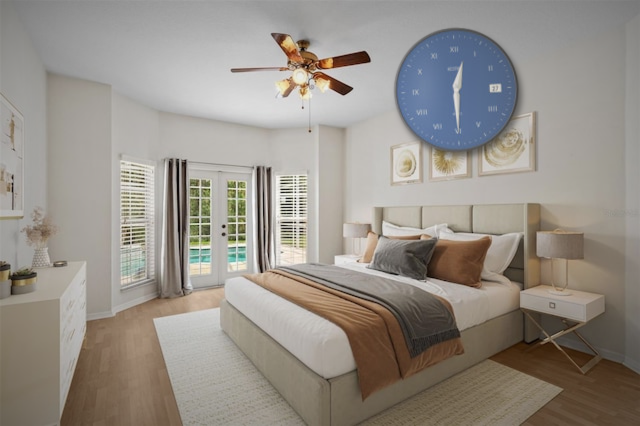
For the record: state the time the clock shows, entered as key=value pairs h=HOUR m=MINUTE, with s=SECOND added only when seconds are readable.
h=12 m=30
